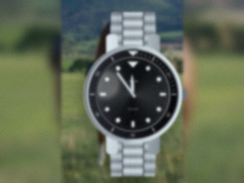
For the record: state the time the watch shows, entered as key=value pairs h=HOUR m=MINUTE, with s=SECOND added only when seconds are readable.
h=11 m=54
